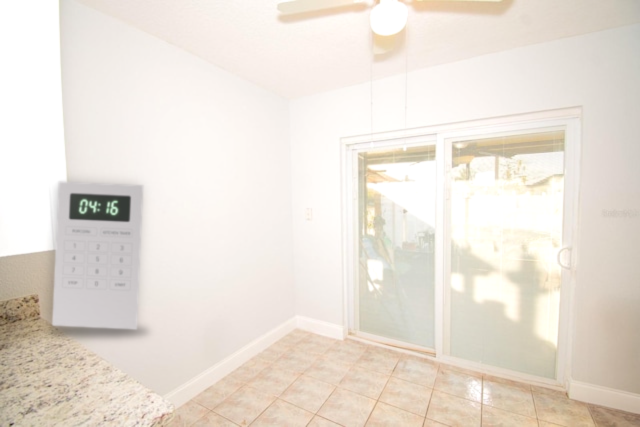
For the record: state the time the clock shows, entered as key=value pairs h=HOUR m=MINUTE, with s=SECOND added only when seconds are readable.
h=4 m=16
